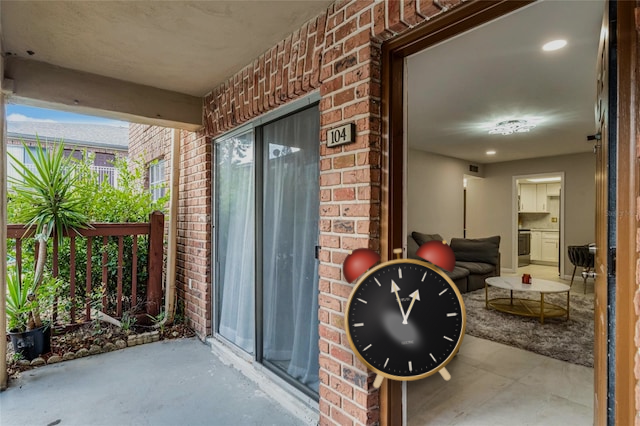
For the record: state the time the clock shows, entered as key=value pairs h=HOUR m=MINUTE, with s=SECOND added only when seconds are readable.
h=12 m=58
